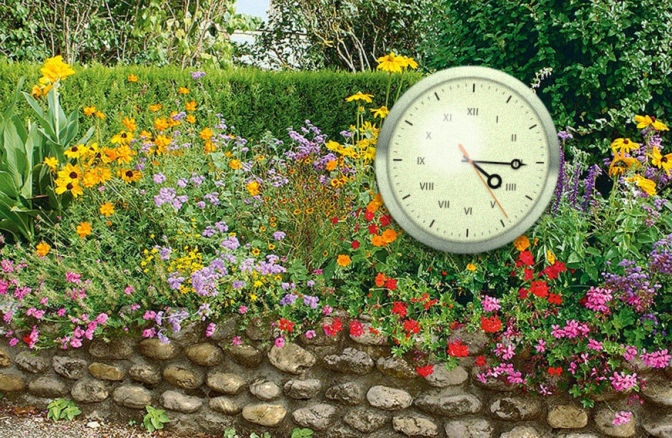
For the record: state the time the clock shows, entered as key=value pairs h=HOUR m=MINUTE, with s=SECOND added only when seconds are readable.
h=4 m=15 s=24
